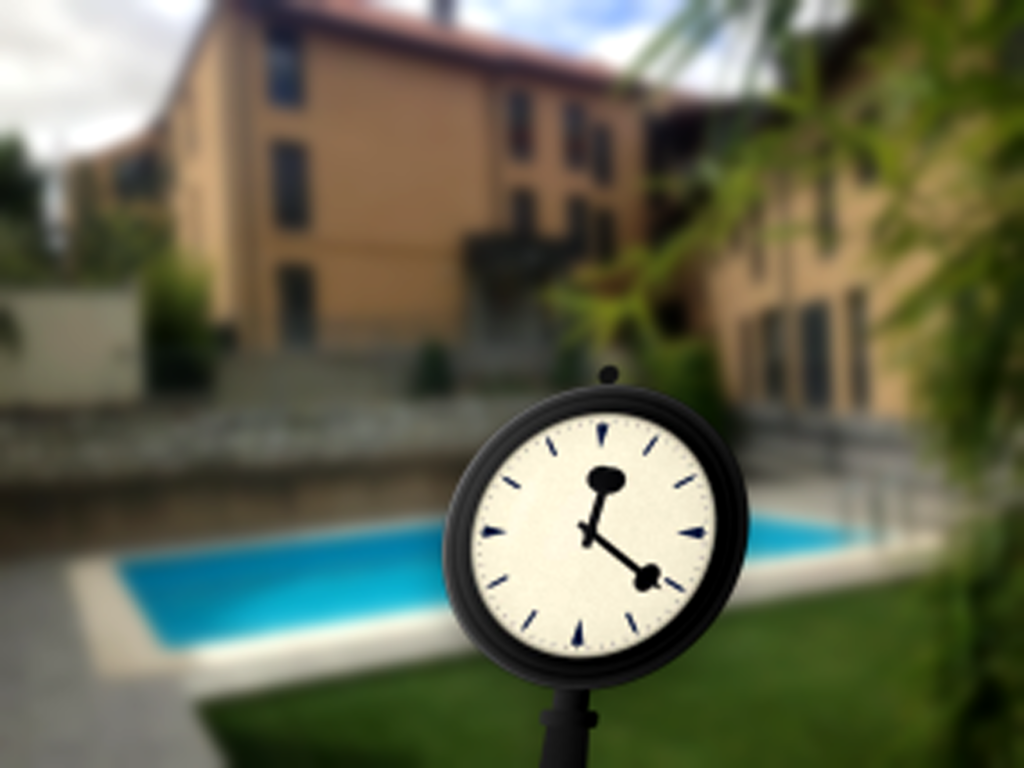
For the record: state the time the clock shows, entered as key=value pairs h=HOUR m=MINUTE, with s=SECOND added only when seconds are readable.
h=12 m=21
